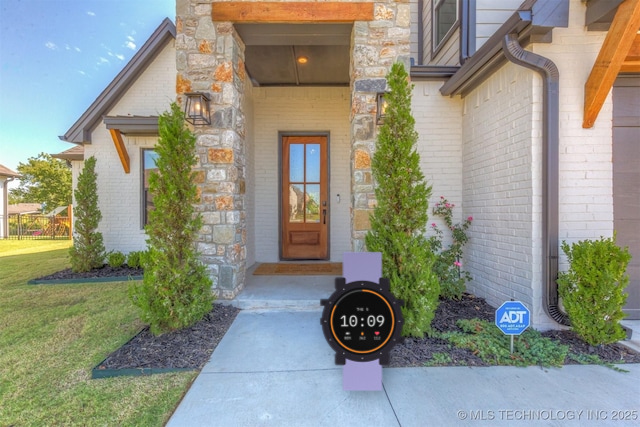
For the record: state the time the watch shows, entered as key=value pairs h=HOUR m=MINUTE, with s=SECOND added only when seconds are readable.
h=10 m=9
